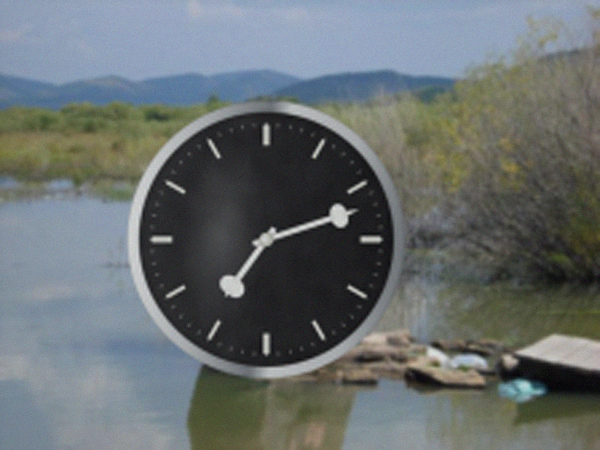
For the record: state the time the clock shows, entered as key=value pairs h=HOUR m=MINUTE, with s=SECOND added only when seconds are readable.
h=7 m=12
